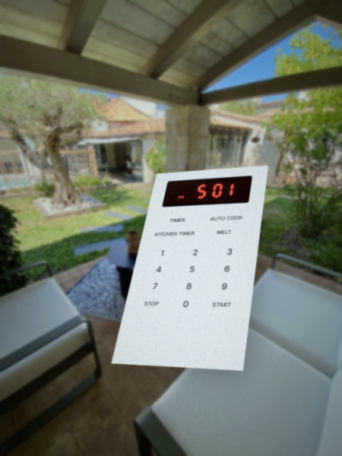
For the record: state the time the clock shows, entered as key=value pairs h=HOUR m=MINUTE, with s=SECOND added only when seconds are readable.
h=5 m=1
